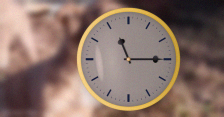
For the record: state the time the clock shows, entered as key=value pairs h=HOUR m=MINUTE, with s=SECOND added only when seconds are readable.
h=11 m=15
